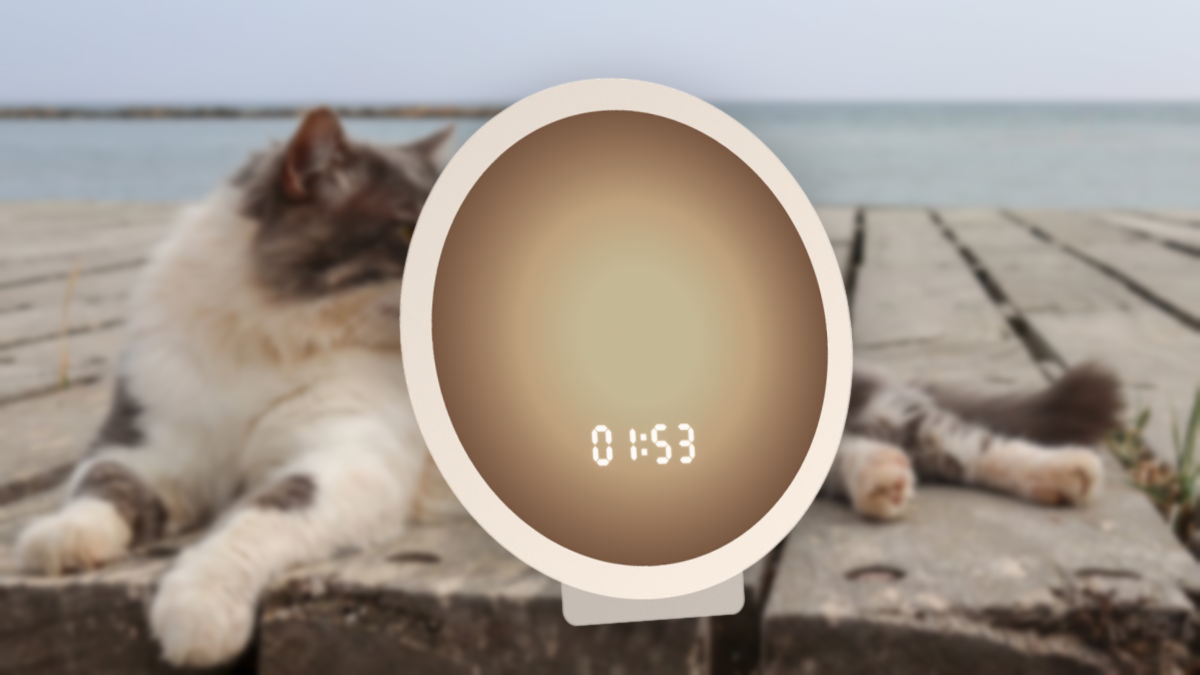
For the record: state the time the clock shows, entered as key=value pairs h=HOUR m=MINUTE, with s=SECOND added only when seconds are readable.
h=1 m=53
